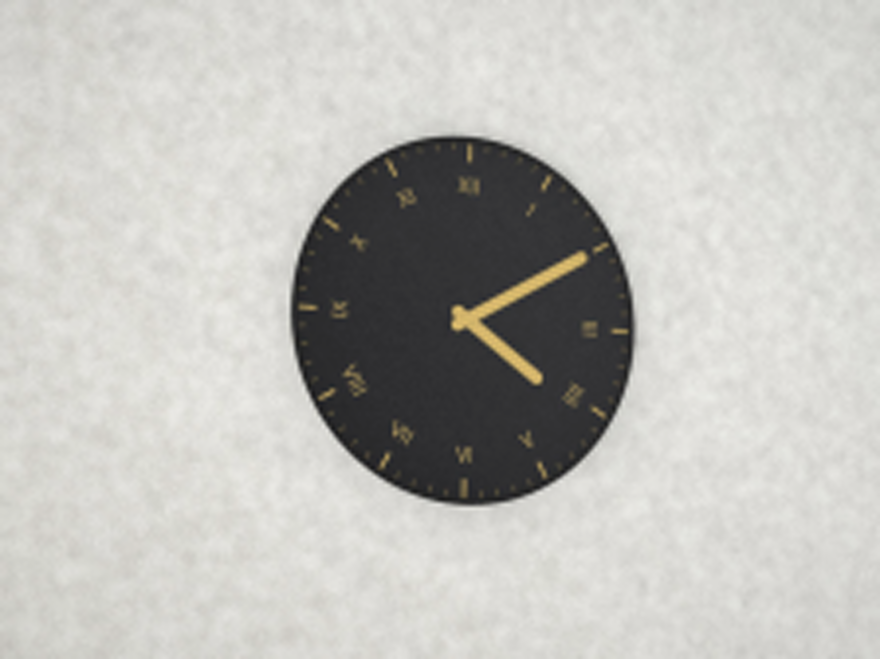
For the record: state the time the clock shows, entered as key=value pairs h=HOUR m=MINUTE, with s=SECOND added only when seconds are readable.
h=4 m=10
